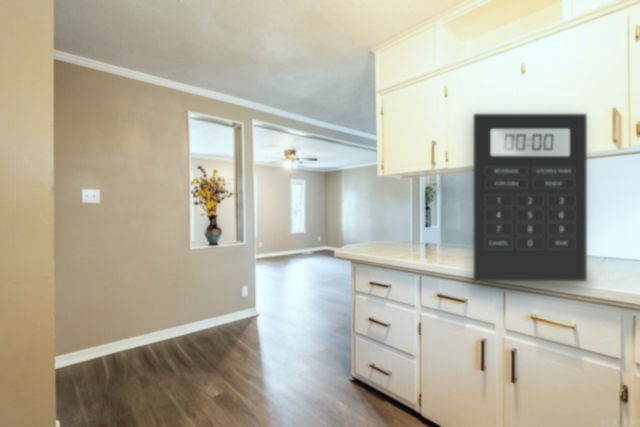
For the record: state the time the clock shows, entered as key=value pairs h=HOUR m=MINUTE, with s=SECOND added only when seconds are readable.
h=0 m=0
